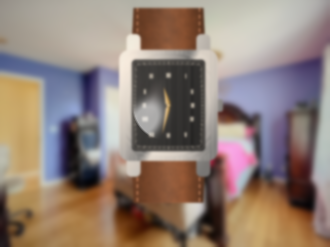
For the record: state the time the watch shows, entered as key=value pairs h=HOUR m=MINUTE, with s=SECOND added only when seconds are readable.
h=11 m=32
